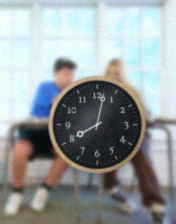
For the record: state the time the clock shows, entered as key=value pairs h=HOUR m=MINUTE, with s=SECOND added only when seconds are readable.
h=8 m=2
